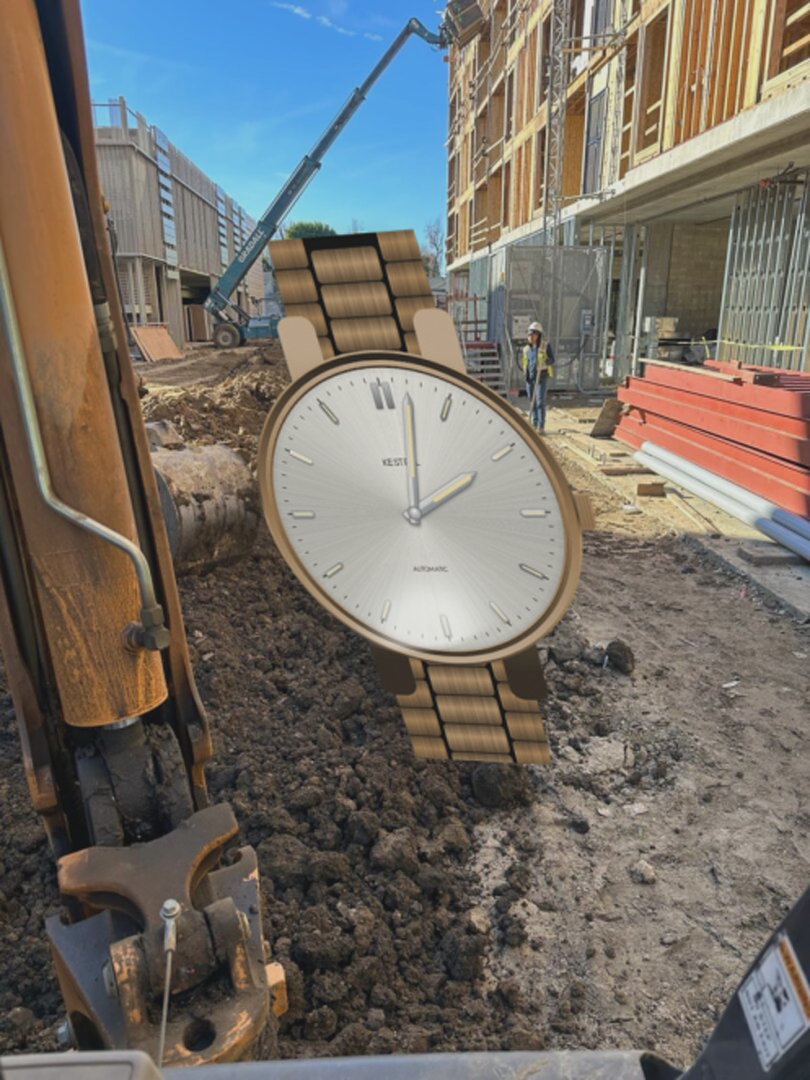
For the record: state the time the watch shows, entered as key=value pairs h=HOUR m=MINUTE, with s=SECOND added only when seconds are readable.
h=2 m=2
